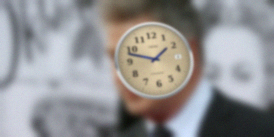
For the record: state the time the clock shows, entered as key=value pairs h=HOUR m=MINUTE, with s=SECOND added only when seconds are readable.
h=1 m=48
